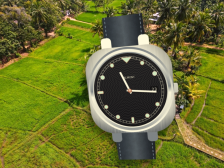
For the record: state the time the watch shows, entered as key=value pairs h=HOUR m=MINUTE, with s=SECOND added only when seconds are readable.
h=11 m=16
